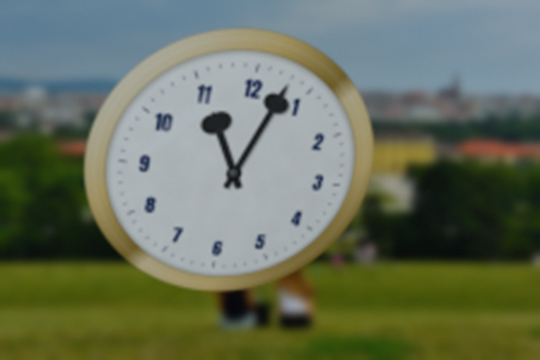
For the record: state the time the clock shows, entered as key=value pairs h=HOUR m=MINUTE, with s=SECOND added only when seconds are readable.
h=11 m=3
